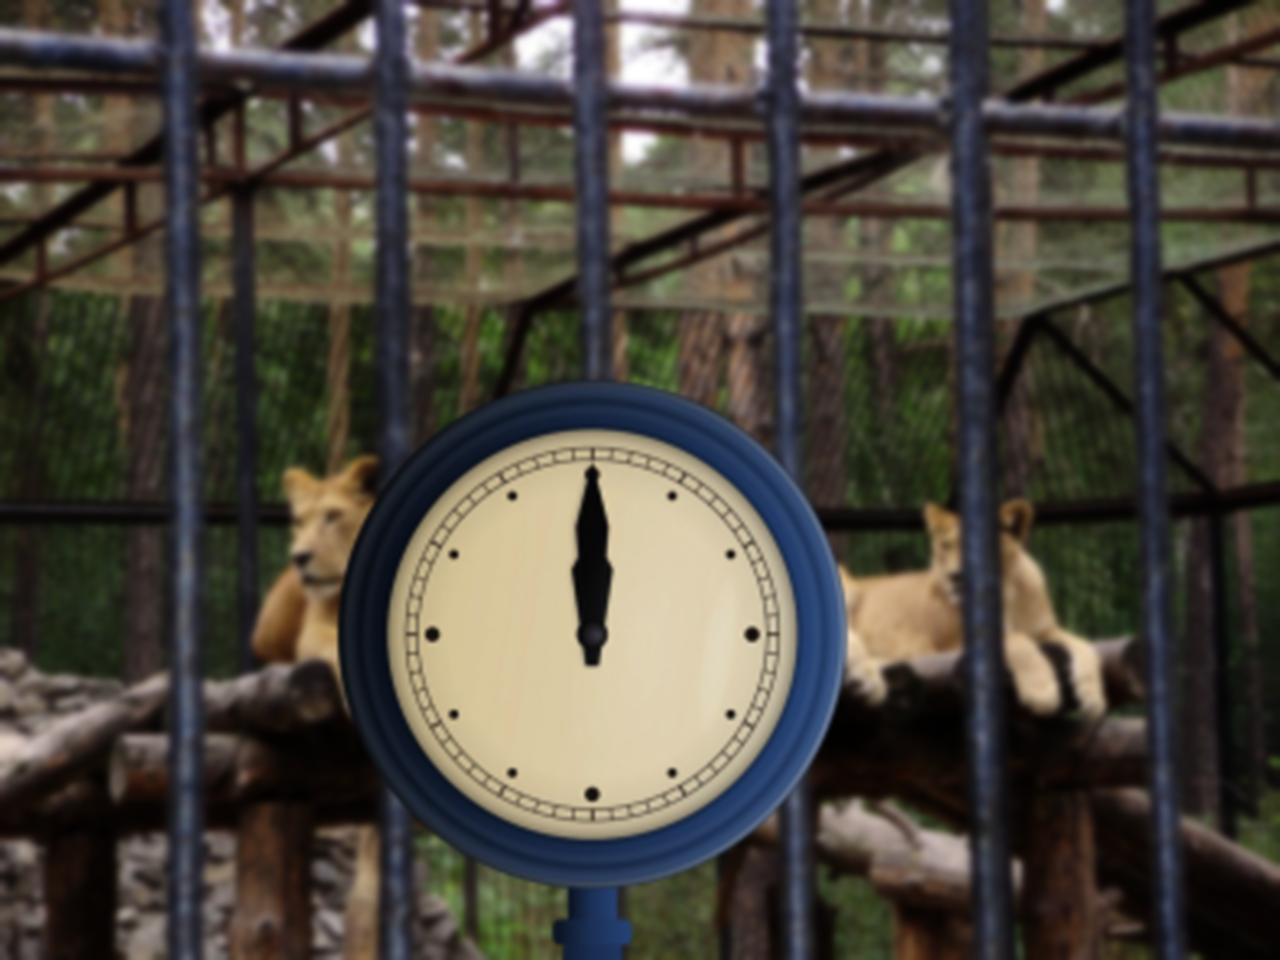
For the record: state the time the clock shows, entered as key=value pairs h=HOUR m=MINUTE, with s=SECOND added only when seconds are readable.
h=12 m=0
